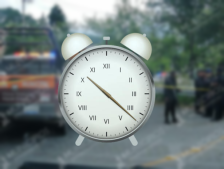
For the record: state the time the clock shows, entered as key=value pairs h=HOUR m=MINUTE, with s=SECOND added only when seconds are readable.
h=10 m=22
